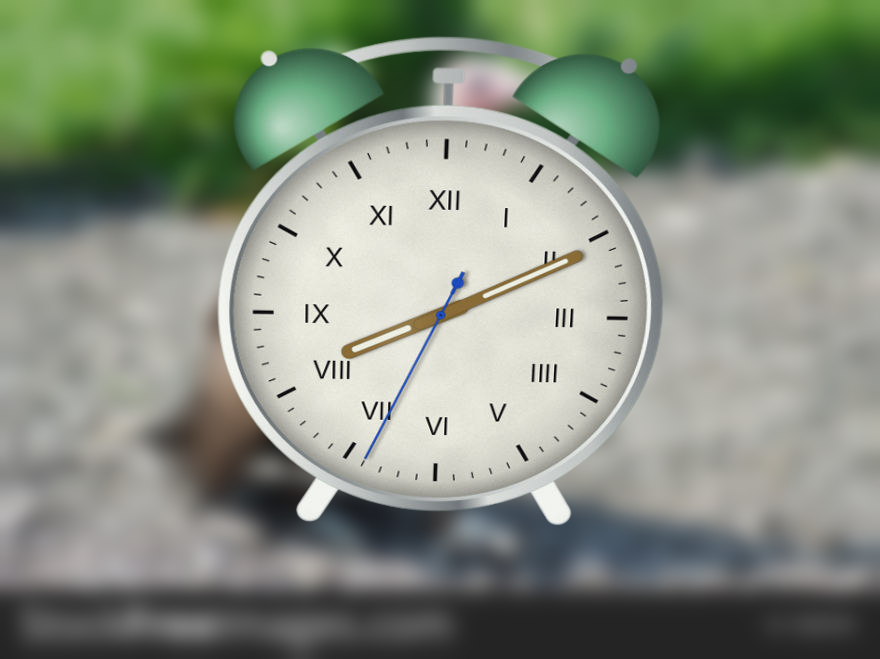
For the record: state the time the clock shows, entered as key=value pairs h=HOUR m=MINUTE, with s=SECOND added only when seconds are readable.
h=8 m=10 s=34
